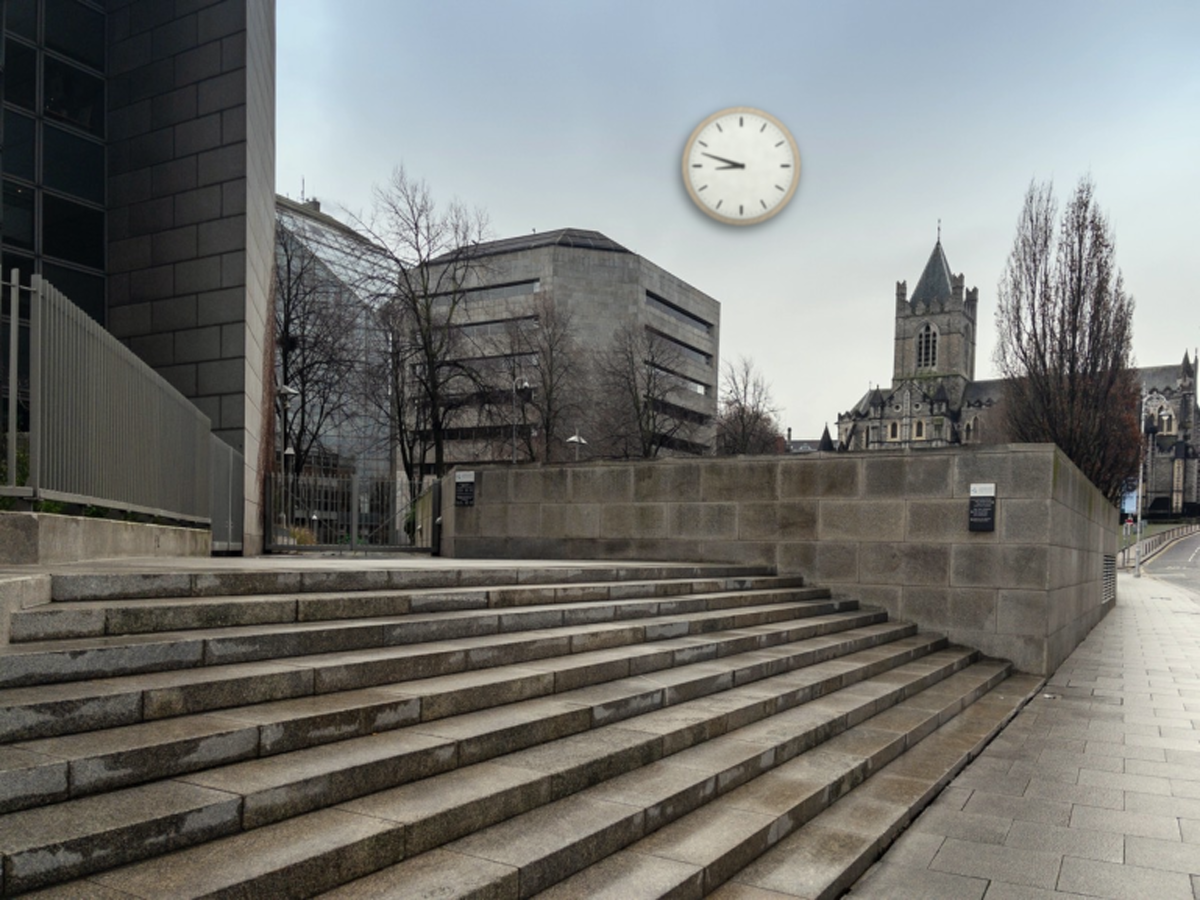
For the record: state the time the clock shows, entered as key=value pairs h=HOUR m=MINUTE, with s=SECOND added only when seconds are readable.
h=8 m=48
